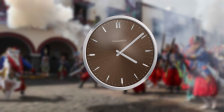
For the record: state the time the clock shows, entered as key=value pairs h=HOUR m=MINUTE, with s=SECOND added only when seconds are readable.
h=4 m=9
